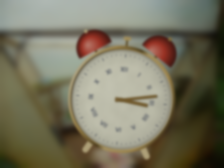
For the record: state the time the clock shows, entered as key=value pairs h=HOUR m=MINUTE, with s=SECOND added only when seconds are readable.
h=3 m=13
